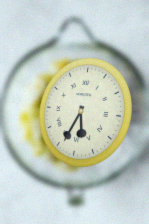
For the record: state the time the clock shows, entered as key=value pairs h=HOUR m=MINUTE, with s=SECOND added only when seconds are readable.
h=5 m=34
